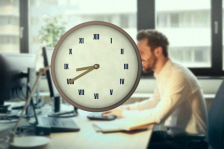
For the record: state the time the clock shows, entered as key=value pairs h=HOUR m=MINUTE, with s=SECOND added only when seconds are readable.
h=8 m=40
